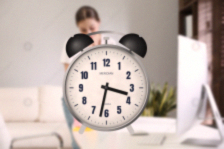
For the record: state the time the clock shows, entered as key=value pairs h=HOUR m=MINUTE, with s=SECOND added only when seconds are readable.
h=3 m=32
